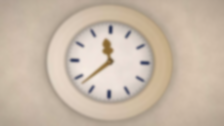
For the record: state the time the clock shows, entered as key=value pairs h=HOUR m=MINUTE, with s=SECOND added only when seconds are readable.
h=11 m=38
